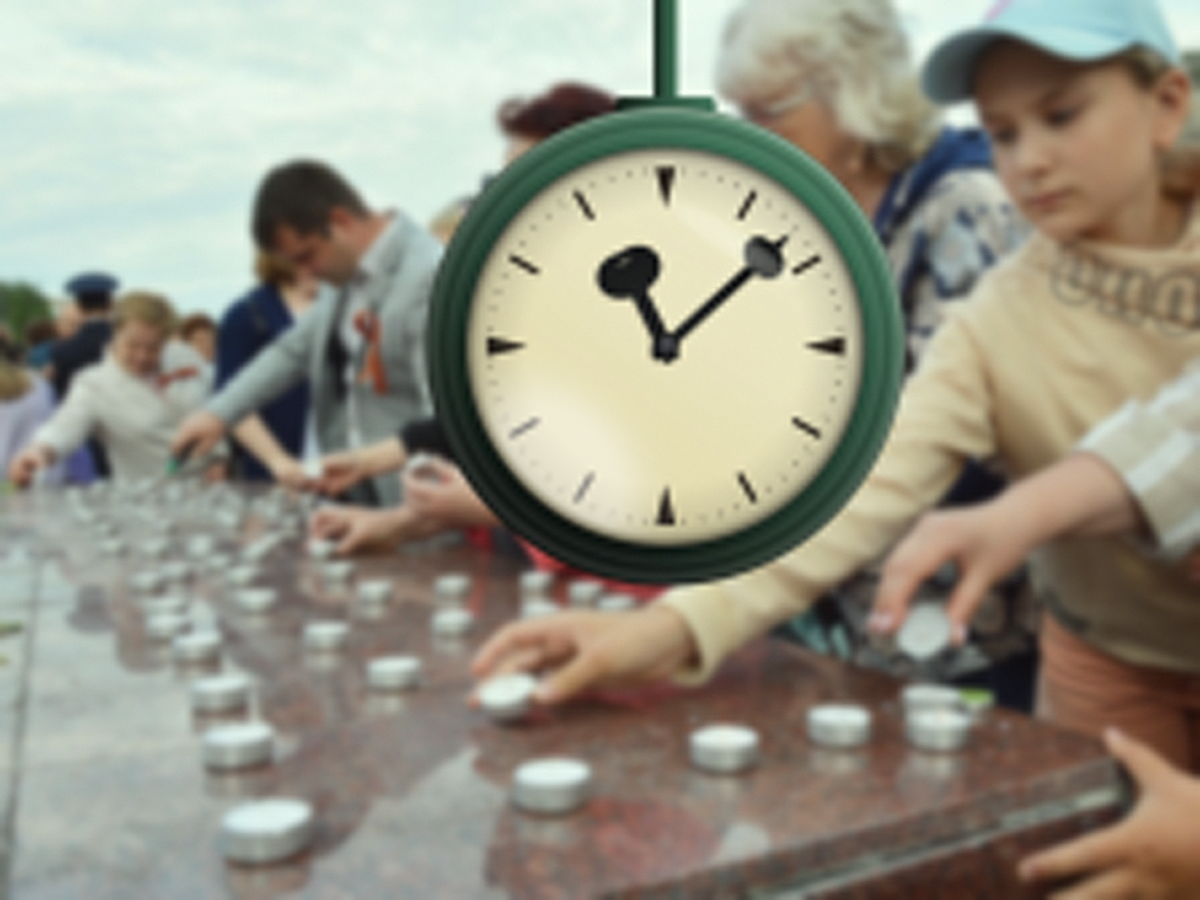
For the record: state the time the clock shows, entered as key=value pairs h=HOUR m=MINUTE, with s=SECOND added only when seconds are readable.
h=11 m=8
